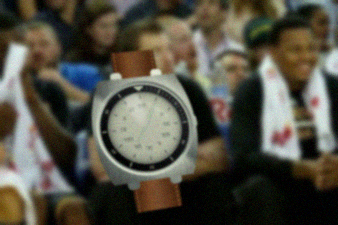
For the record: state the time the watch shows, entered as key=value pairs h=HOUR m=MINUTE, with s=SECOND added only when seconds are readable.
h=7 m=5
